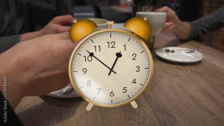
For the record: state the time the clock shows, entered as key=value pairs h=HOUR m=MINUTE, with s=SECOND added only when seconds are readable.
h=12 m=52
